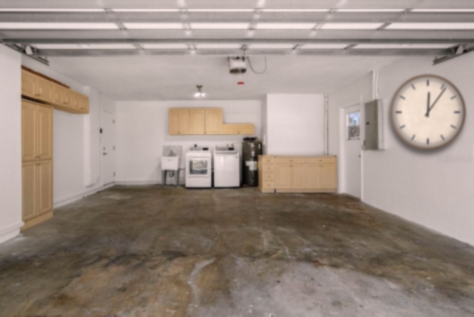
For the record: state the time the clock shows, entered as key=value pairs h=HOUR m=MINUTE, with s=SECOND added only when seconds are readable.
h=12 m=6
